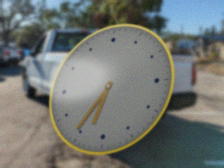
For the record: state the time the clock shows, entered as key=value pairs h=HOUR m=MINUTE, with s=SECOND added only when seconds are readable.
h=6 m=36
